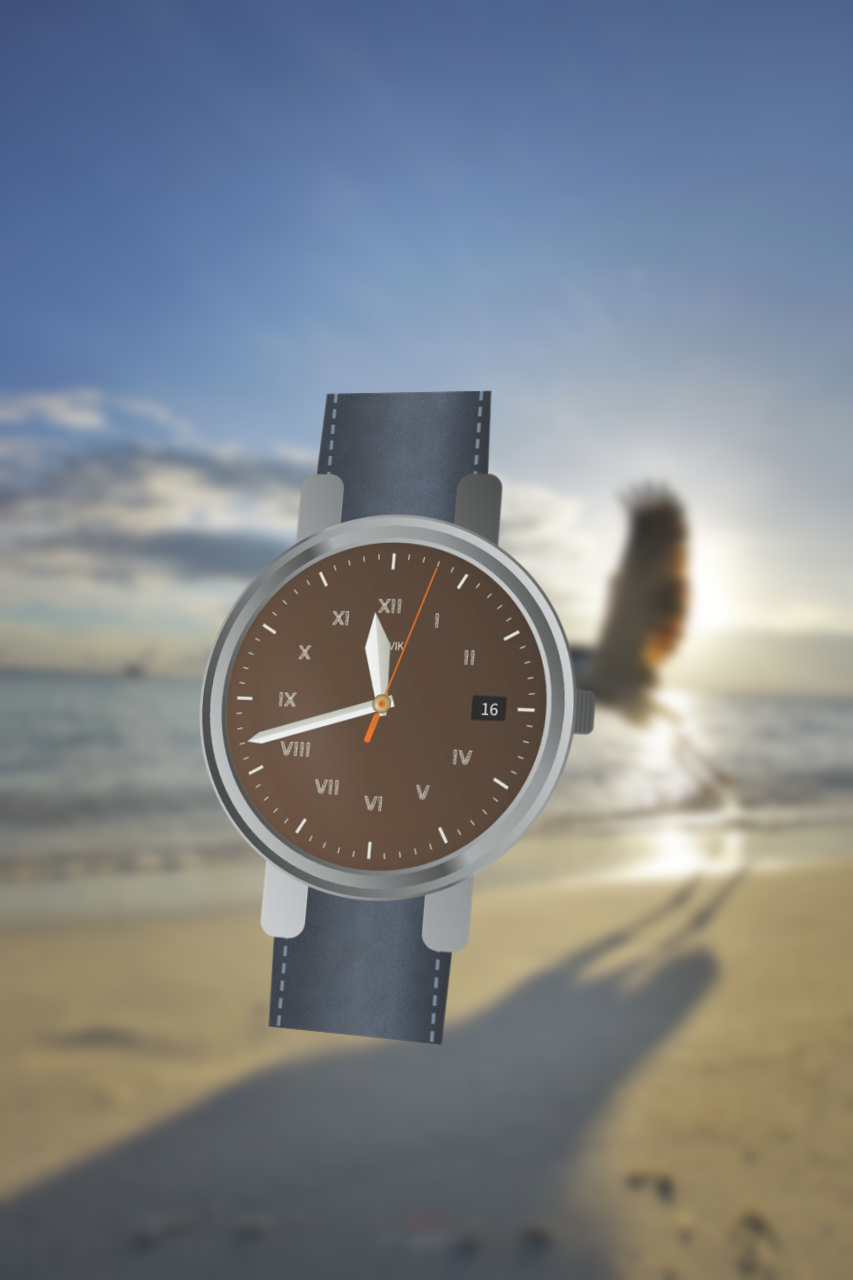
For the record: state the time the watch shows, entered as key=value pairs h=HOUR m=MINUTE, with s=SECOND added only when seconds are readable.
h=11 m=42 s=3
